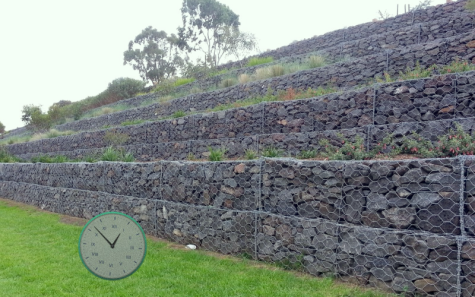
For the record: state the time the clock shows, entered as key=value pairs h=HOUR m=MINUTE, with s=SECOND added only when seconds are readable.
h=12 m=52
